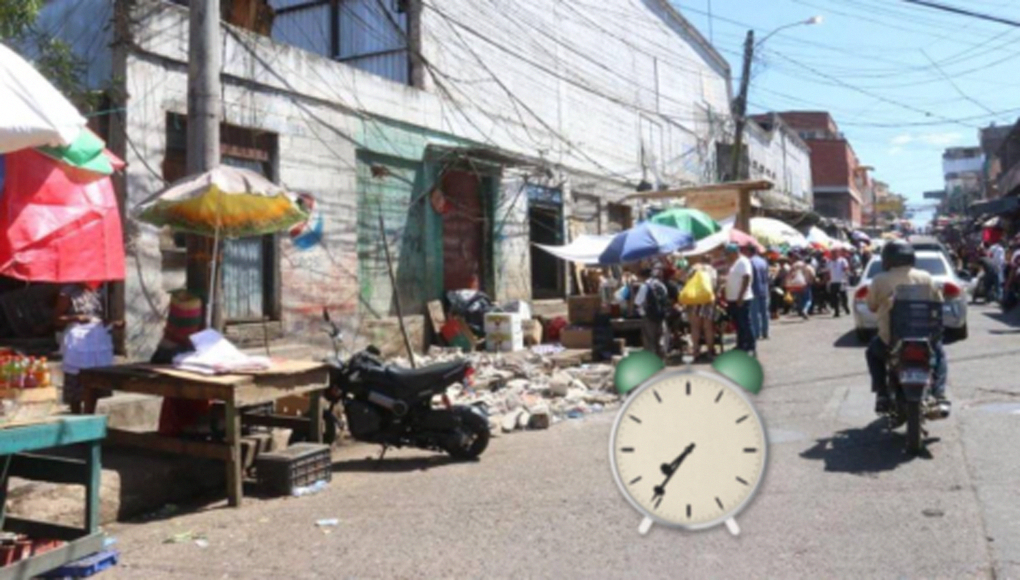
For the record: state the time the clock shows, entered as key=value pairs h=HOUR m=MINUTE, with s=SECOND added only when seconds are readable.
h=7 m=36
